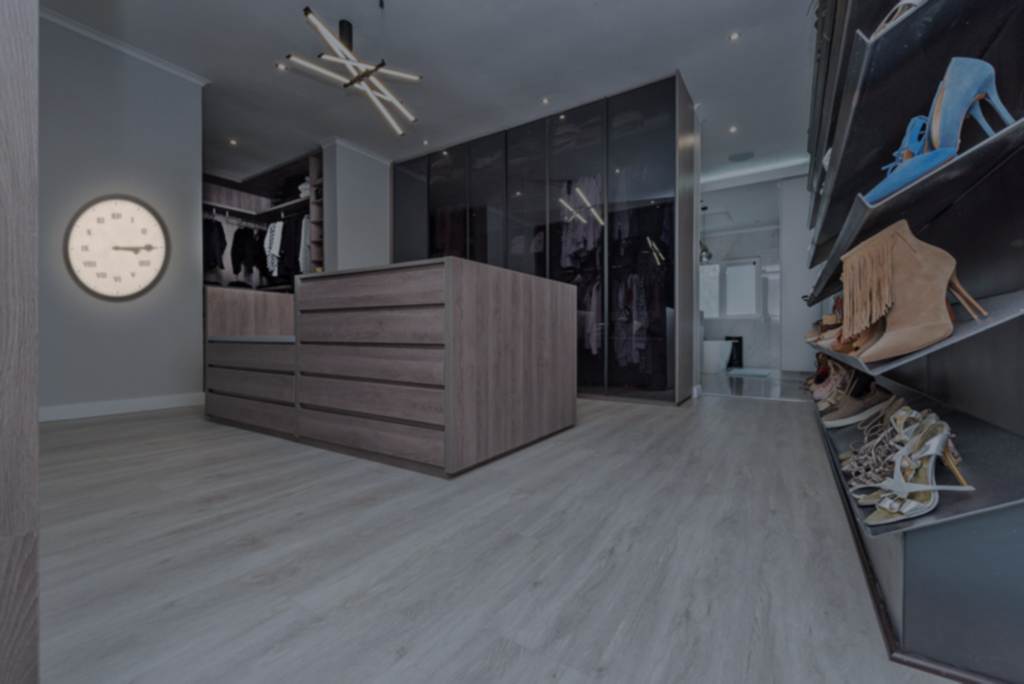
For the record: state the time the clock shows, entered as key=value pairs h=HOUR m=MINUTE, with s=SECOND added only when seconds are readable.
h=3 m=15
